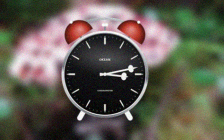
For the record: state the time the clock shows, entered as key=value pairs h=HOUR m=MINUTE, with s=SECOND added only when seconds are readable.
h=3 m=13
